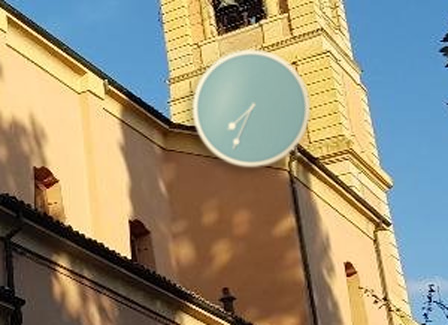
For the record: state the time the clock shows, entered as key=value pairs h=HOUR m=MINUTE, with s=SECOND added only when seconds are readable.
h=7 m=34
